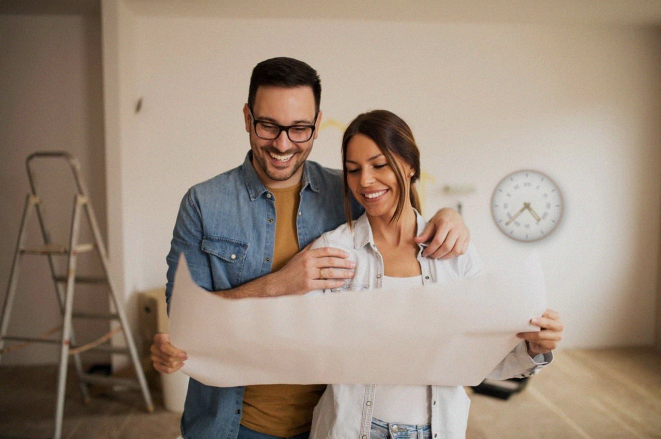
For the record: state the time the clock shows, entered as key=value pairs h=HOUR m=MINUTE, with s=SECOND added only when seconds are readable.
h=4 m=38
